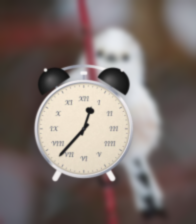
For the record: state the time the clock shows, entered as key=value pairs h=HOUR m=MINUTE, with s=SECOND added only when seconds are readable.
h=12 m=37
